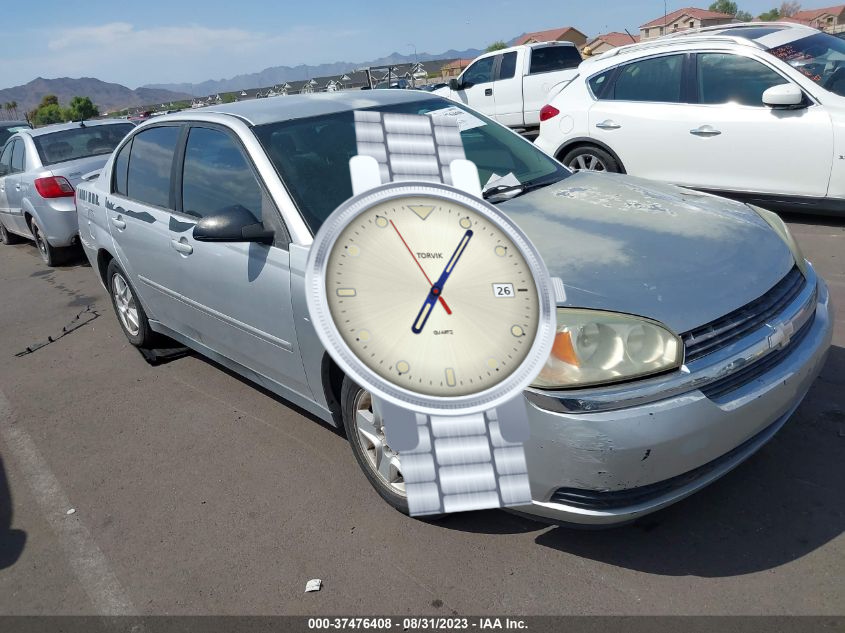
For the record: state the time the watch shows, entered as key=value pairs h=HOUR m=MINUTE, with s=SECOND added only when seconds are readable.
h=7 m=5 s=56
